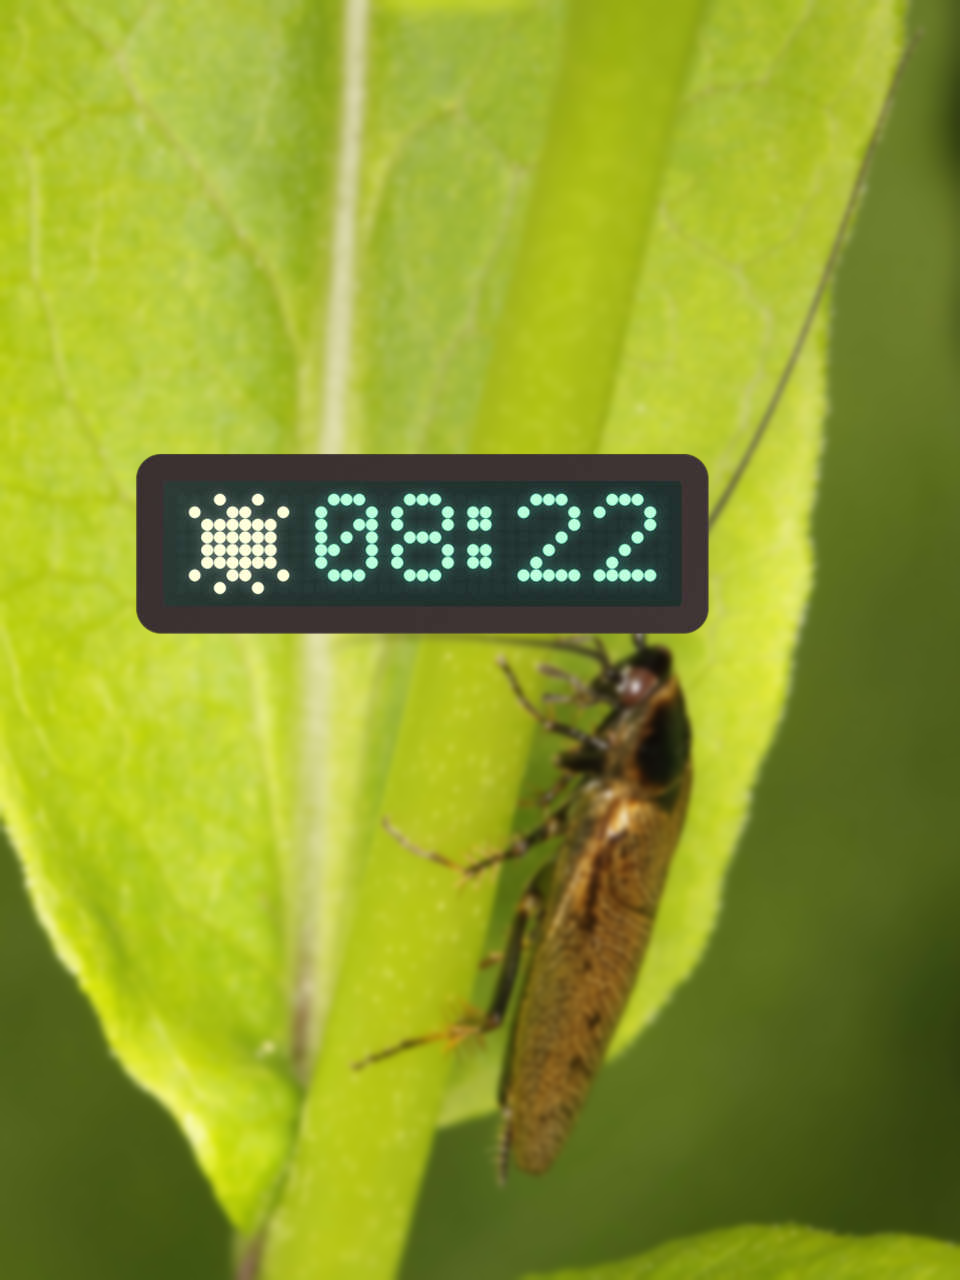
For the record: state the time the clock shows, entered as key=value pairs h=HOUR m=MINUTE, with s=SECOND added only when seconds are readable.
h=8 m=22
